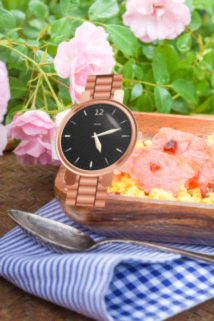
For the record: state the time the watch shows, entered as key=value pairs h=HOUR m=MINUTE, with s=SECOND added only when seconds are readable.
h=5 m=12
